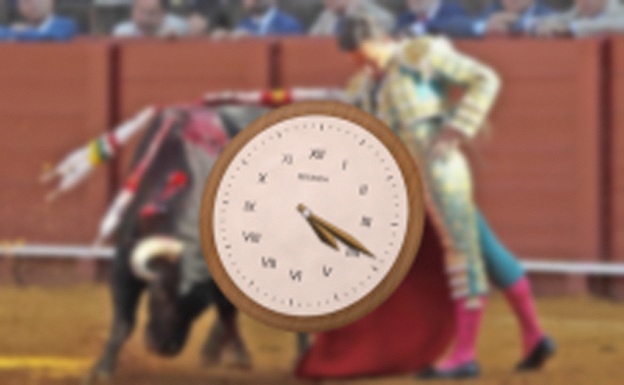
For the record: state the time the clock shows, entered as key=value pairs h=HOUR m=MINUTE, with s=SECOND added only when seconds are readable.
h=4 m=19
